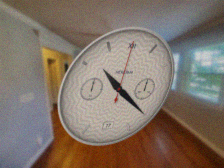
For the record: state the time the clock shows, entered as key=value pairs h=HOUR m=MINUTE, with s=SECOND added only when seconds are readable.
h=10 m=21
